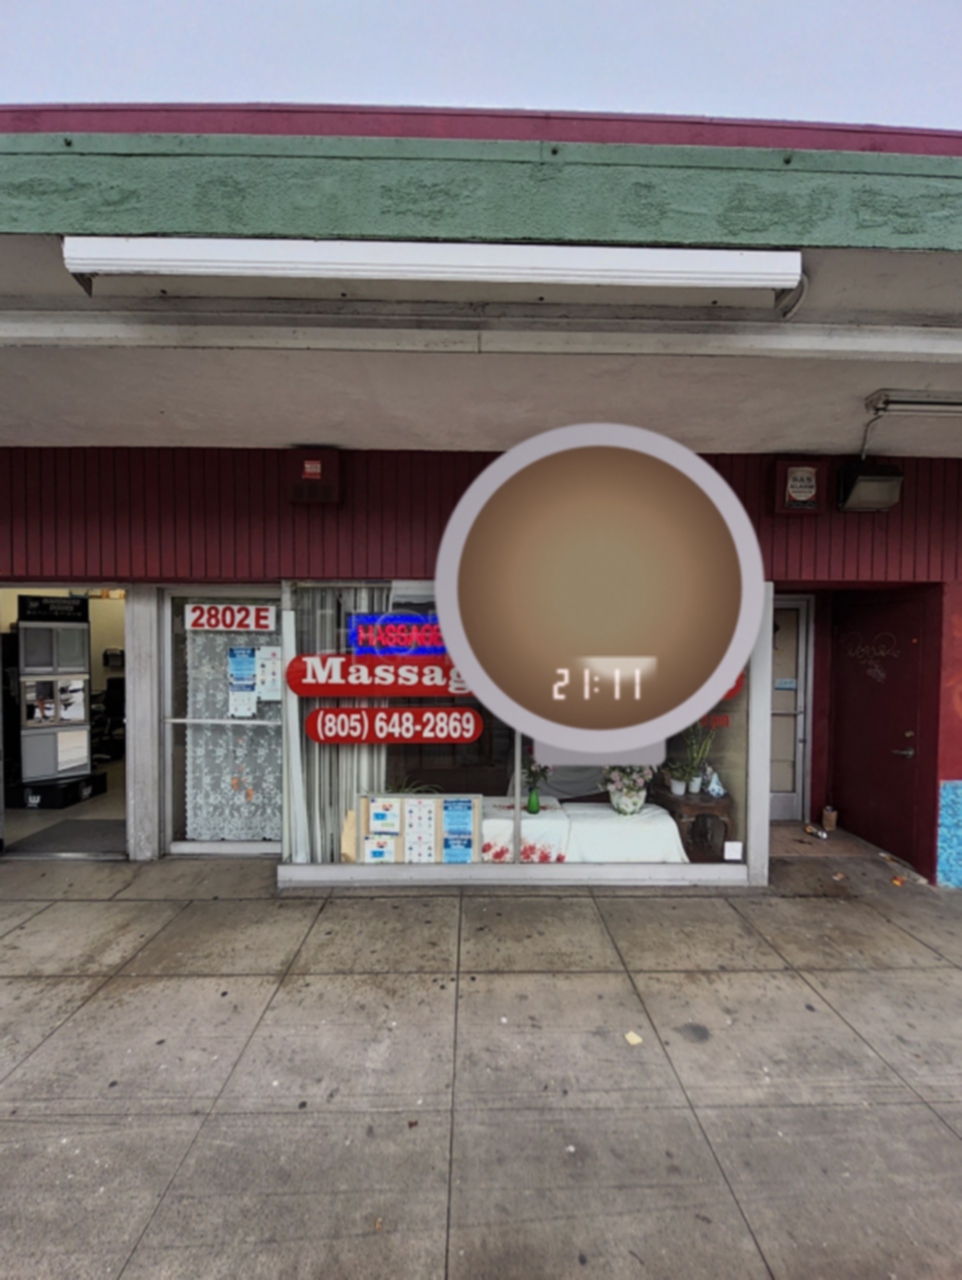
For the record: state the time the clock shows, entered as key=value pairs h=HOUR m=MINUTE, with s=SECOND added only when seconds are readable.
h=21 m=11
